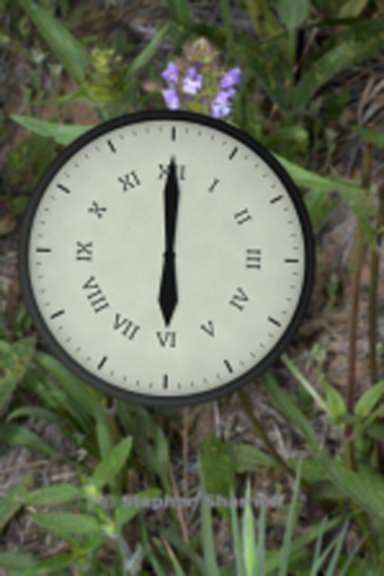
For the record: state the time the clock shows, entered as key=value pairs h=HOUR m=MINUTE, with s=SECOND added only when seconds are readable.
h=6 m=0
